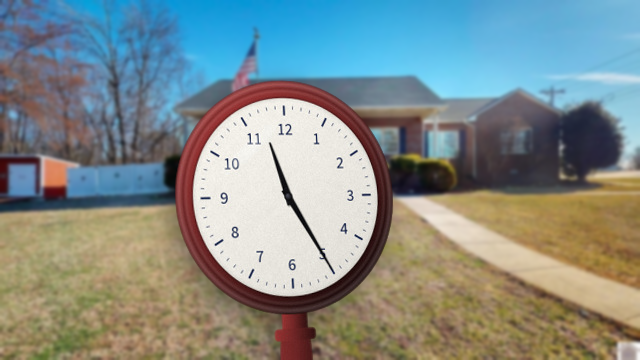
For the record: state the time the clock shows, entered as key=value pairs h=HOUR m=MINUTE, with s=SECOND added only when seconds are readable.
h=11 m=25
